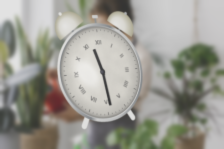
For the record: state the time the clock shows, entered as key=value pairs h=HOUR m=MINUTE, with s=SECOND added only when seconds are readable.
h=11 m=29
